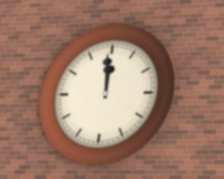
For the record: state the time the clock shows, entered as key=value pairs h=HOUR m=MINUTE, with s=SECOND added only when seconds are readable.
h=11 m=59
